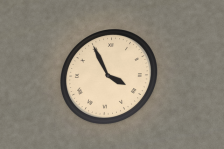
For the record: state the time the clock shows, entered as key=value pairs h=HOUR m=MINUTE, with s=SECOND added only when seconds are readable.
h=3 m=55
